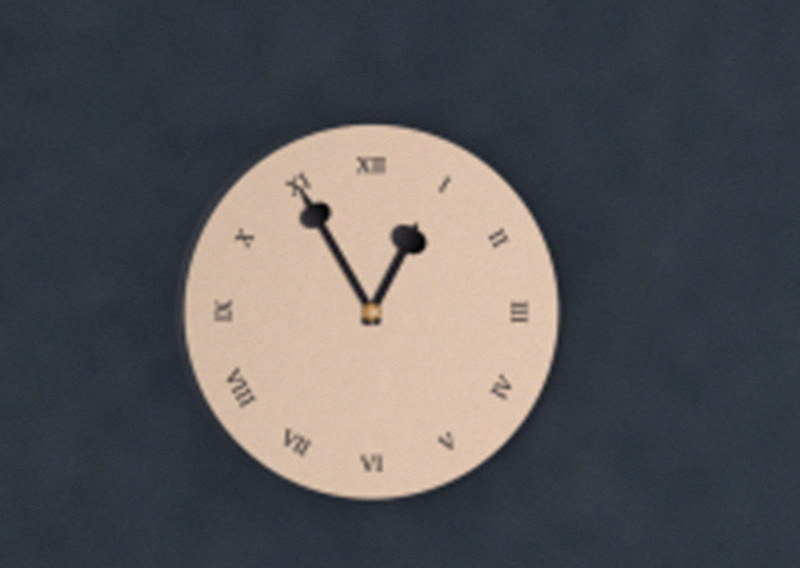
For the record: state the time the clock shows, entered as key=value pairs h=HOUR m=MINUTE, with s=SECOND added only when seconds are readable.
h=12 m=55
